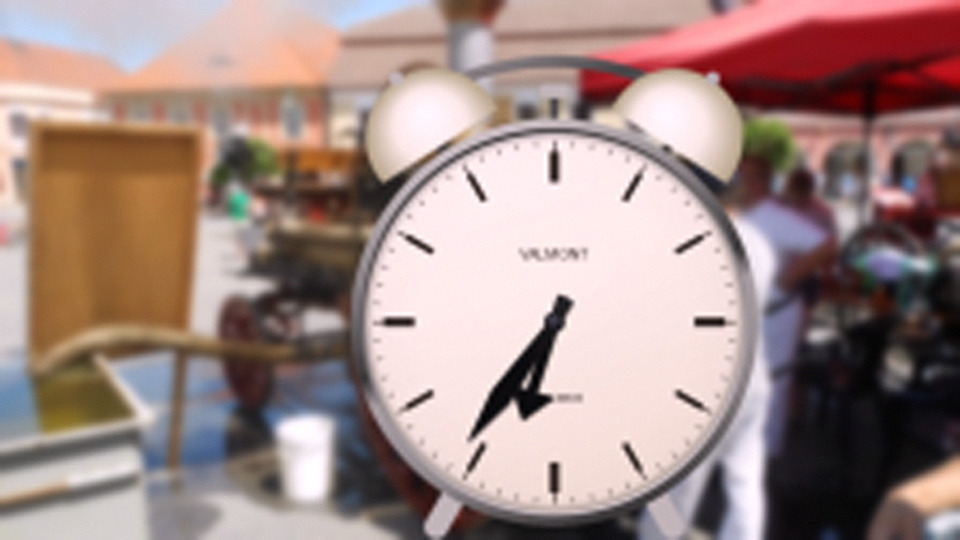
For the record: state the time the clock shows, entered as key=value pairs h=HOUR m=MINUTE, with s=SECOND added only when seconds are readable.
h=6 m=36
